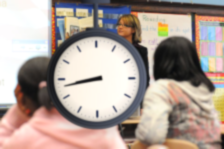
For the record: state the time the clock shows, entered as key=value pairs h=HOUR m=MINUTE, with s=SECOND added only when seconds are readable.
h=8 m=43
